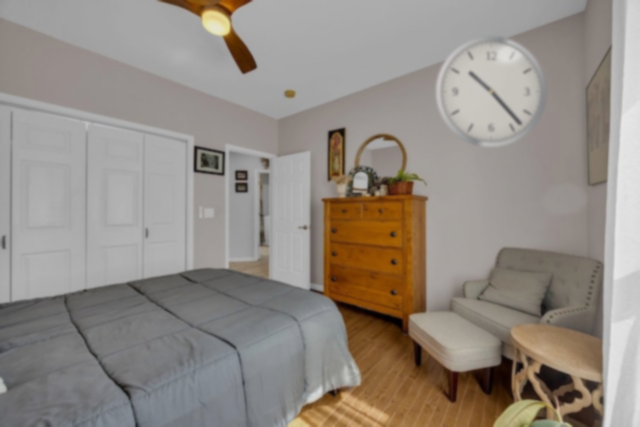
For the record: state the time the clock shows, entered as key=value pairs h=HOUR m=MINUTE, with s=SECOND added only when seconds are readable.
h=10 m=23
